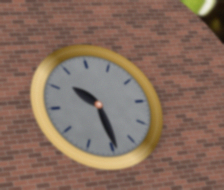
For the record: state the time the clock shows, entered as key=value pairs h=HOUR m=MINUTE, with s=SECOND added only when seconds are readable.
h=10 m=29
